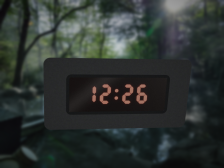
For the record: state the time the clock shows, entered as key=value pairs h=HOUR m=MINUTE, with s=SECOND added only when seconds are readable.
h=12 m=26
